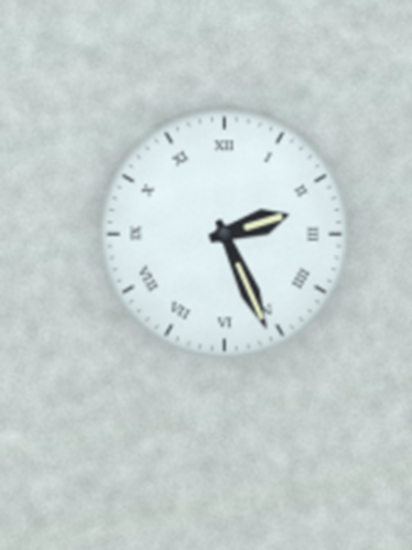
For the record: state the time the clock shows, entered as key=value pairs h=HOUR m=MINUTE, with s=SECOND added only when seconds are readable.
h=2 m=26
